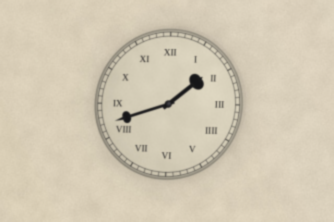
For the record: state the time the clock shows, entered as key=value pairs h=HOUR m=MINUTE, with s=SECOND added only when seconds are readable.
h=1 m=42
